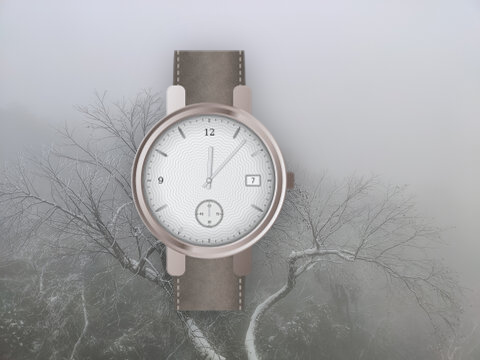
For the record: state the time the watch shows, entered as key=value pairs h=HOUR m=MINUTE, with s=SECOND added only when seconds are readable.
h=12 m=7
